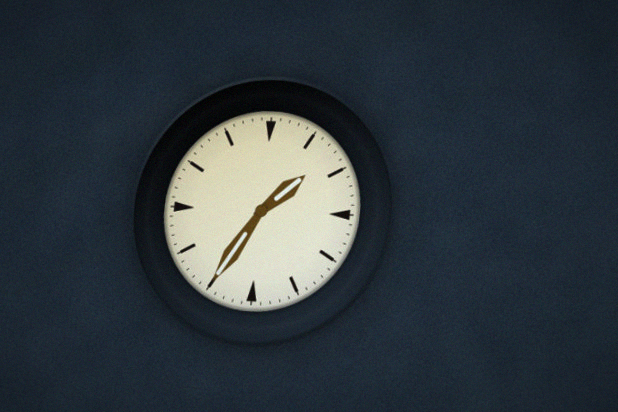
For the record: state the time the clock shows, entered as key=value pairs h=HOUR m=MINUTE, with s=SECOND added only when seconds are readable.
h=1 m=35
